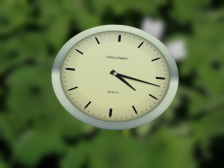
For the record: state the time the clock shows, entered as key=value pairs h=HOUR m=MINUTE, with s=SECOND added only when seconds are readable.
h=4 m=17
